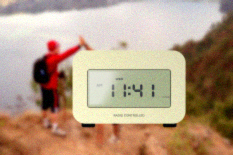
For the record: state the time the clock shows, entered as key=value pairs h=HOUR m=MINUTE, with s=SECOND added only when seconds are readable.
h=11 m=41
